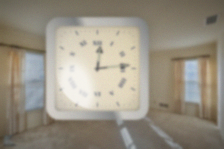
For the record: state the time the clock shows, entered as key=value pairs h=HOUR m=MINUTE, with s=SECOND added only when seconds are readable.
h=12 m=14
